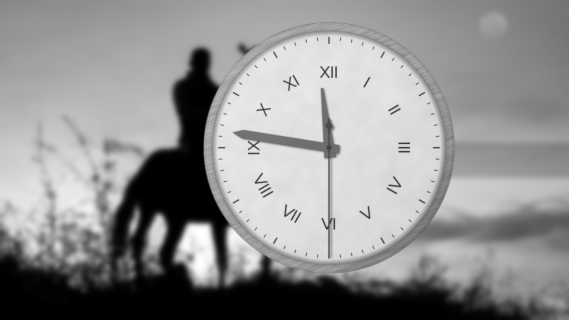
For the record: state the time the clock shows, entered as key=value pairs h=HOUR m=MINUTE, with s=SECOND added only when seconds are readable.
h=11 m=46 s=30
